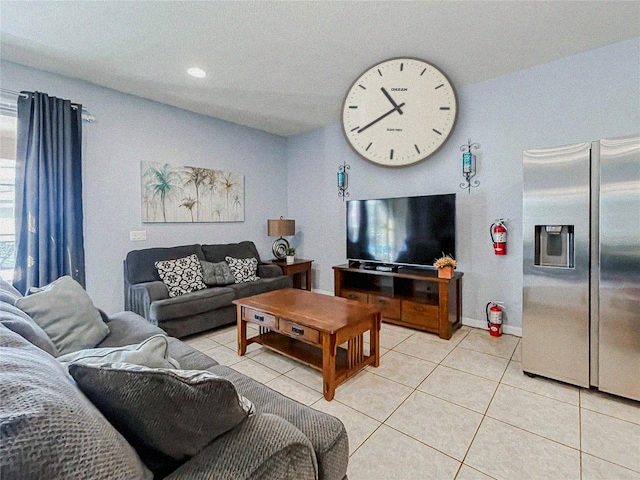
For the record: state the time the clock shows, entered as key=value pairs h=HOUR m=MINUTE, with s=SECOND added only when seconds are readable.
h=10 m=39
